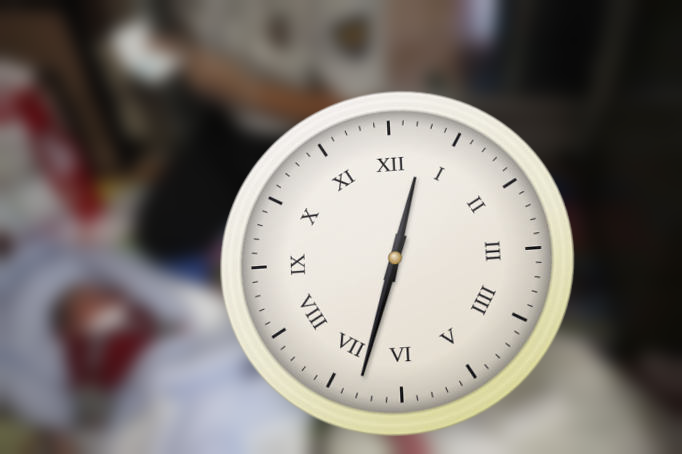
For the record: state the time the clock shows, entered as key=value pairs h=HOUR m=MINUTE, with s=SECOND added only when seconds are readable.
h=12 m=33
